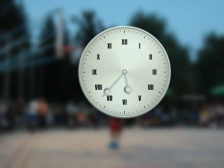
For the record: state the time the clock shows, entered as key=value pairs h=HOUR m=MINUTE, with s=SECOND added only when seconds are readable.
h=5 m=37
